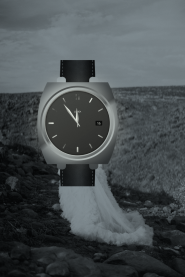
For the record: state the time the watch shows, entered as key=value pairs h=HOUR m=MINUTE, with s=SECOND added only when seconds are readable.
h=11 m=54
